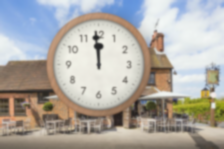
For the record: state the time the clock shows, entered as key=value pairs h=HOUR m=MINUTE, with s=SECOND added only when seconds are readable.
h=11 m=59
